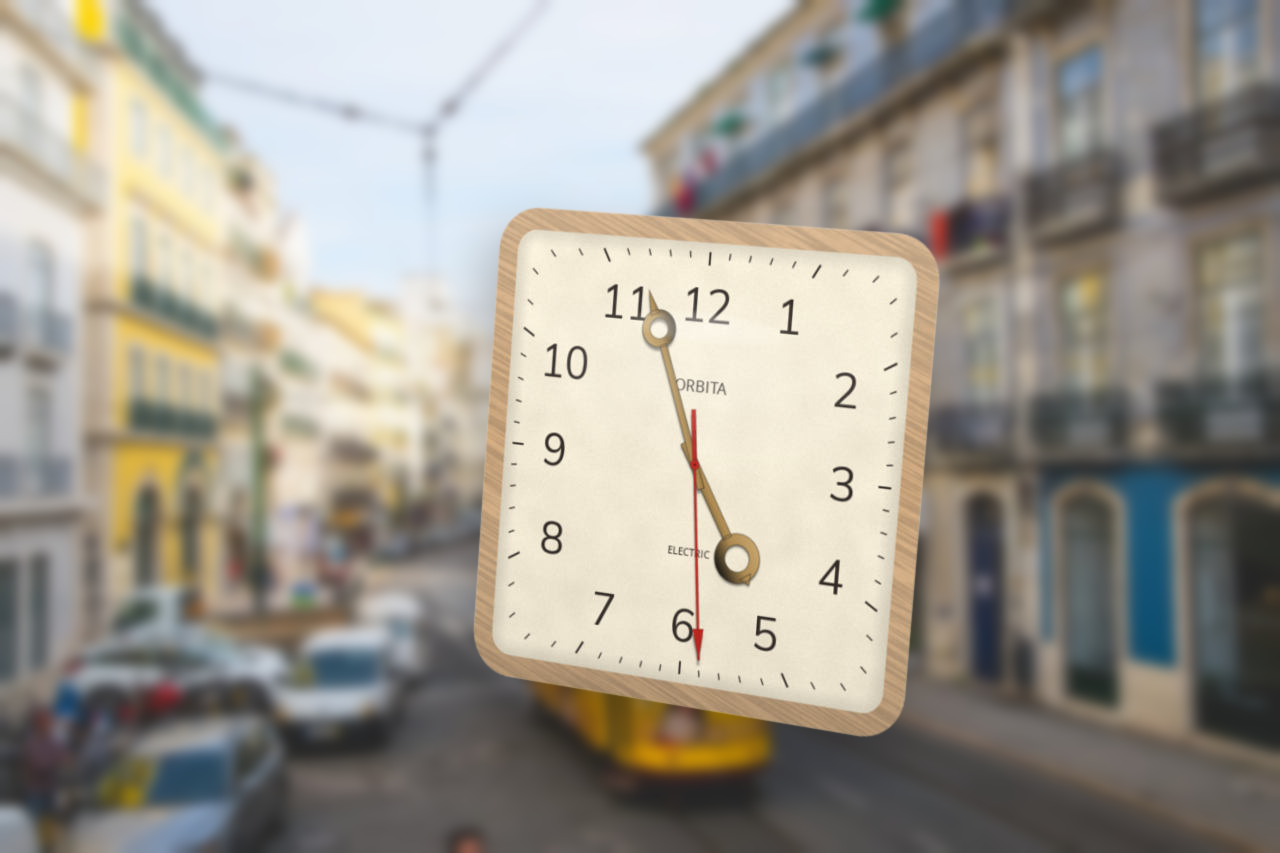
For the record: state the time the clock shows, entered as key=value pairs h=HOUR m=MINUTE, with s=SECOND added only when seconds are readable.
h=4 m=56 s=29
